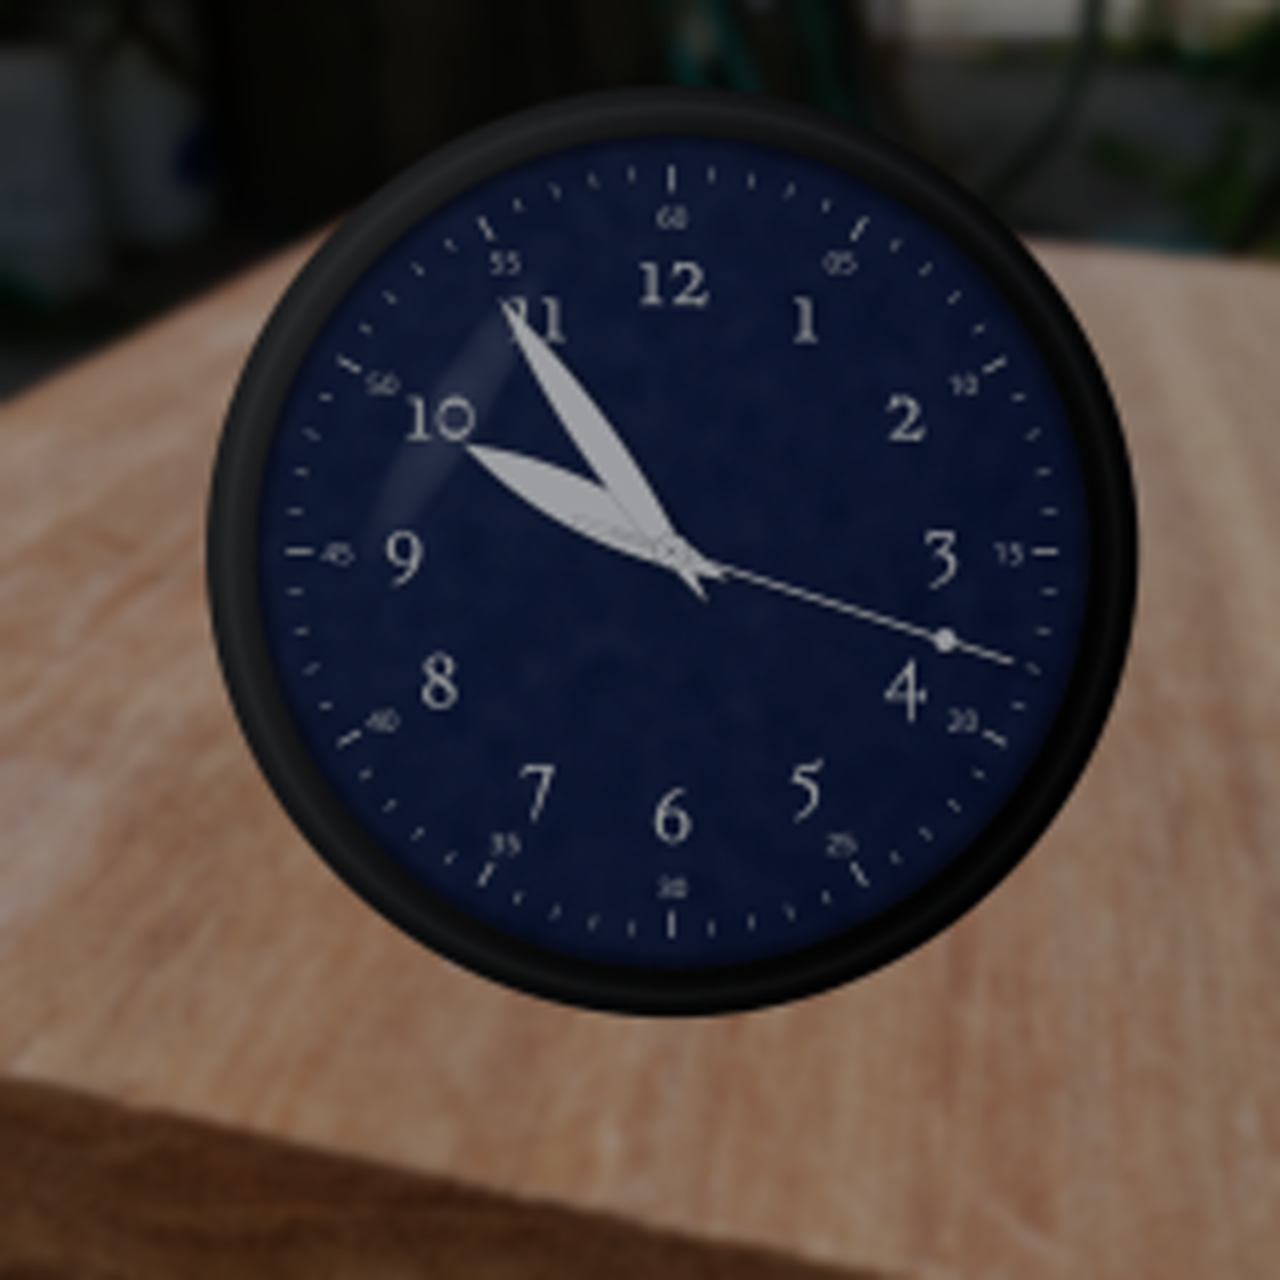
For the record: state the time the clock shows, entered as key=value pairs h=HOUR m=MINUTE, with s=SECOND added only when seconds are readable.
h=9 m=54 s=18
